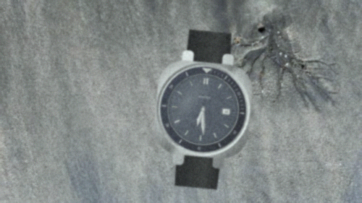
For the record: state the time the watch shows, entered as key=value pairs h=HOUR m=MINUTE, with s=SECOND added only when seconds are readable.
h=6 m=29
